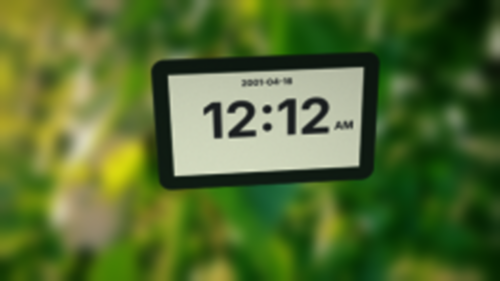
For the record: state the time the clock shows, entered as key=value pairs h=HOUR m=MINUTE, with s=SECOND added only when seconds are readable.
h=12 m=12
